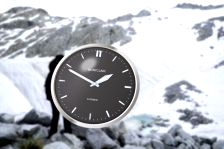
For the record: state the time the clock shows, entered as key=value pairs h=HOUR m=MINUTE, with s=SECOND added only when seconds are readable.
h=1 m=49
